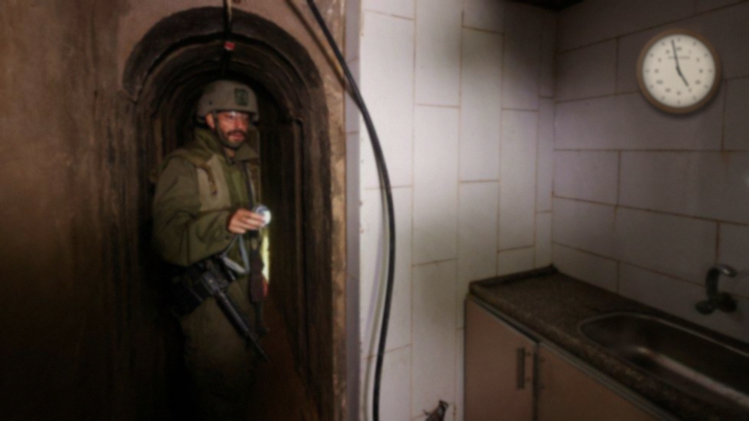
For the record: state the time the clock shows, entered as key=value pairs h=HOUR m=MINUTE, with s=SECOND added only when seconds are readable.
h=4 m=58
